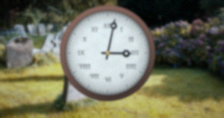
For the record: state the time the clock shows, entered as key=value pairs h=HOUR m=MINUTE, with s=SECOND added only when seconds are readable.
h=3 m=2
